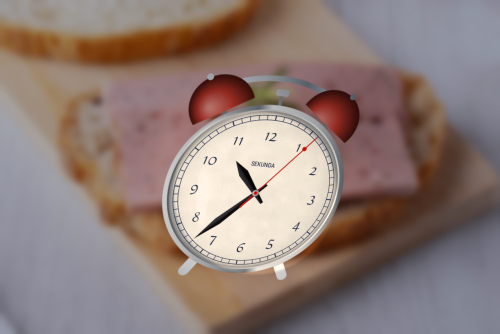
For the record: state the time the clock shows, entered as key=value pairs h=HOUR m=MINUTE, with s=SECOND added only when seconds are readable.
h=10 m=37 s=6
